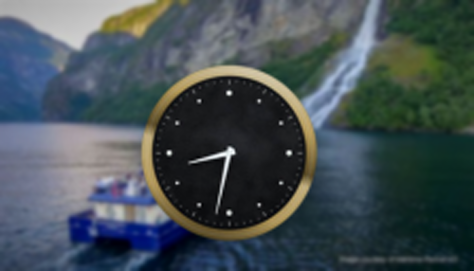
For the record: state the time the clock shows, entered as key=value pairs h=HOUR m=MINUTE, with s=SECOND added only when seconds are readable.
h=8 m=32
